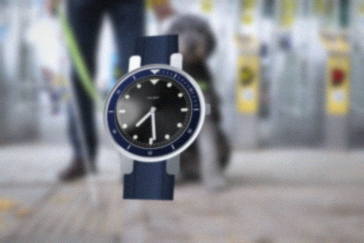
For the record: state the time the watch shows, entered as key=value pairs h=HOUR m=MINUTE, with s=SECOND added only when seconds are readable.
h=7 m=29
